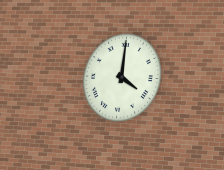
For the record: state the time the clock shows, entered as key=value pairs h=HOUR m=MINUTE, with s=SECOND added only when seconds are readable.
h=4 m=0
